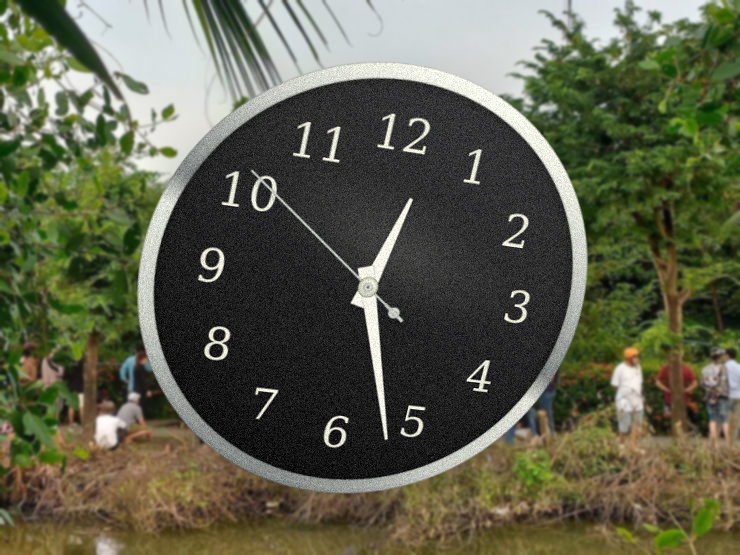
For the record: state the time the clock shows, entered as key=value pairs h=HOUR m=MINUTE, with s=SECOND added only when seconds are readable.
h=12 m=26 s=51
